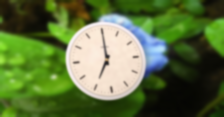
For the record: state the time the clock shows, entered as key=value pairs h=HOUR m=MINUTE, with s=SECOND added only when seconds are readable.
h=7 m=0
